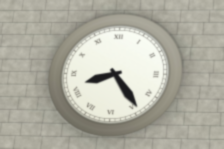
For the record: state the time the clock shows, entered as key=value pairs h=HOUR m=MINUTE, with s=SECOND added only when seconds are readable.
h=8 m=24
